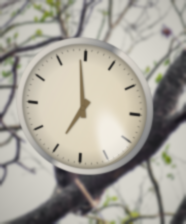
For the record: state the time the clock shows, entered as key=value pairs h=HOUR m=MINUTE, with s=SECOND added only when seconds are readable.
h=6 m=59
